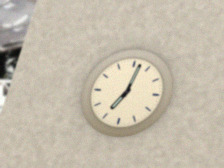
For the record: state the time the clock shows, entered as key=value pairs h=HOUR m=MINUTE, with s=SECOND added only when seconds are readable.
h=7 m=2
